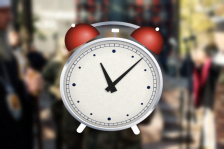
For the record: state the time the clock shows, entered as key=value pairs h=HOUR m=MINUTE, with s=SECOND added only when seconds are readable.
h=11 m=7
